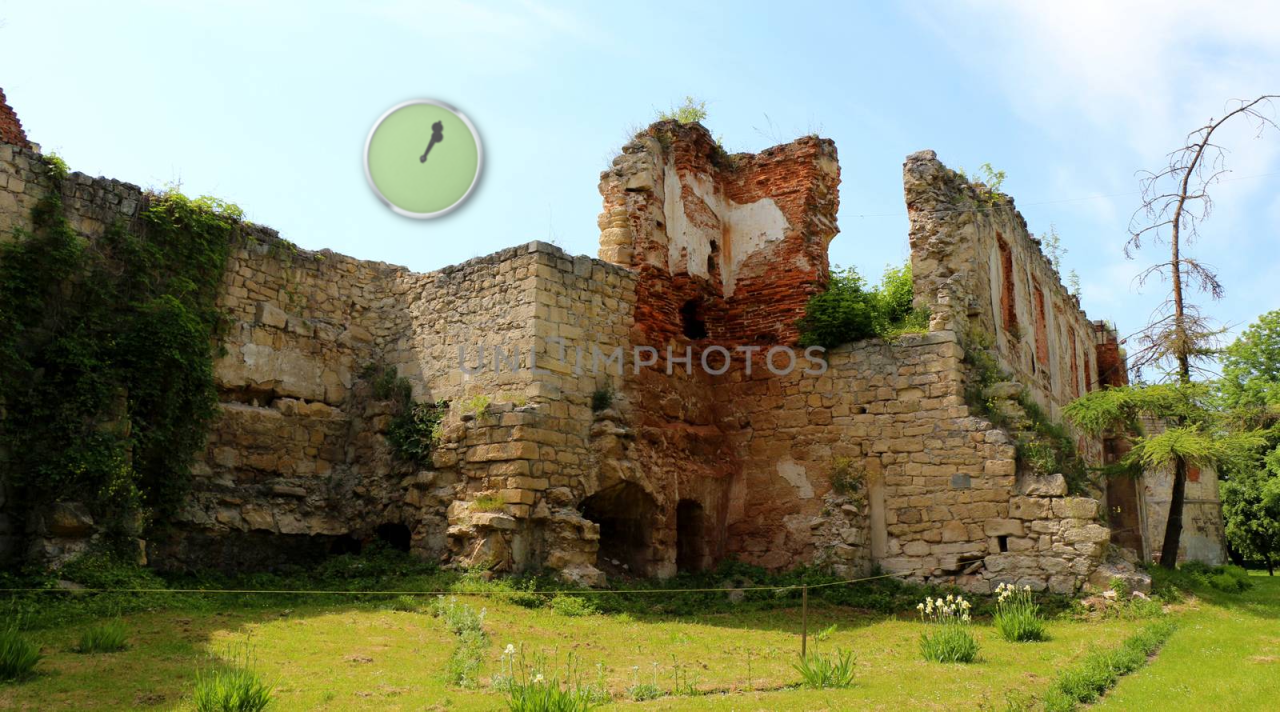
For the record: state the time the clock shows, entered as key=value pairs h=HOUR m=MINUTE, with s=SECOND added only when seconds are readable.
h=1 m=4
